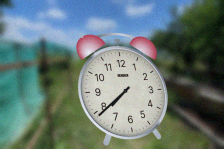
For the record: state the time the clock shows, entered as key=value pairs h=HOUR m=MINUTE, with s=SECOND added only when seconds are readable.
h=7 m=39
